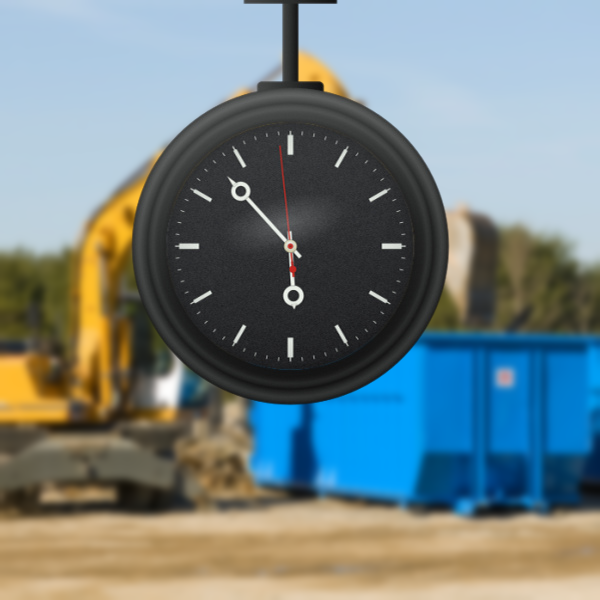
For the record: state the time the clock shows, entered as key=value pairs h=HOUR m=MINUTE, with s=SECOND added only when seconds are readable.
h=5 m=52 s=59
